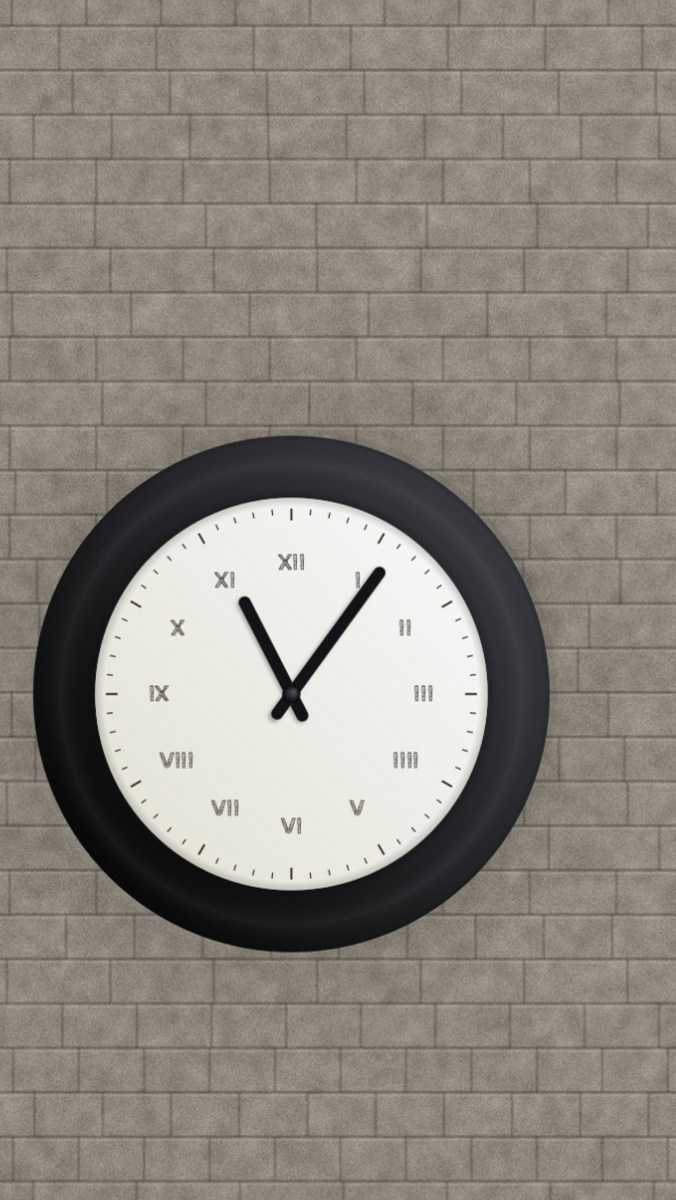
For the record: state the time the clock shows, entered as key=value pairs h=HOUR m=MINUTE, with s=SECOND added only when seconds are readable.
h=11 m=6
